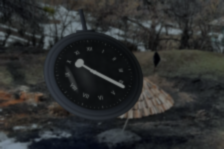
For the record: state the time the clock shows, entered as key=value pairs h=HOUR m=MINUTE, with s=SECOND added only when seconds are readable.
h=10 m=21
